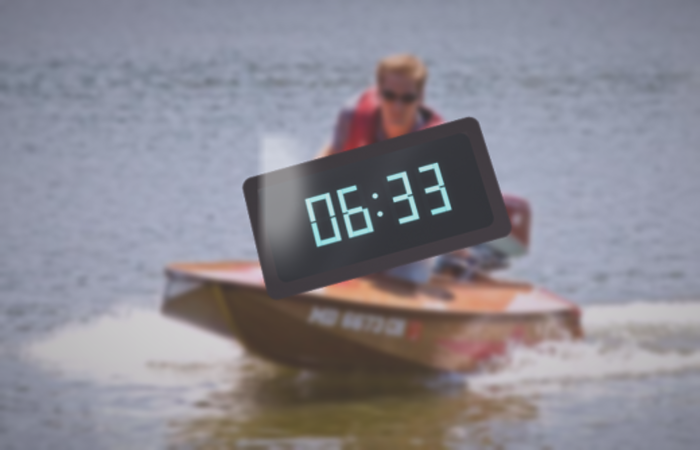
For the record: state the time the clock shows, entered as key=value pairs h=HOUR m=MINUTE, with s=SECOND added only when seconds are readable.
h=6 m=33
